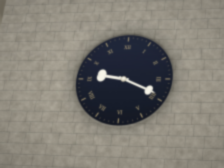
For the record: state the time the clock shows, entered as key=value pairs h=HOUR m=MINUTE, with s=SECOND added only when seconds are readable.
h=9 m=19
